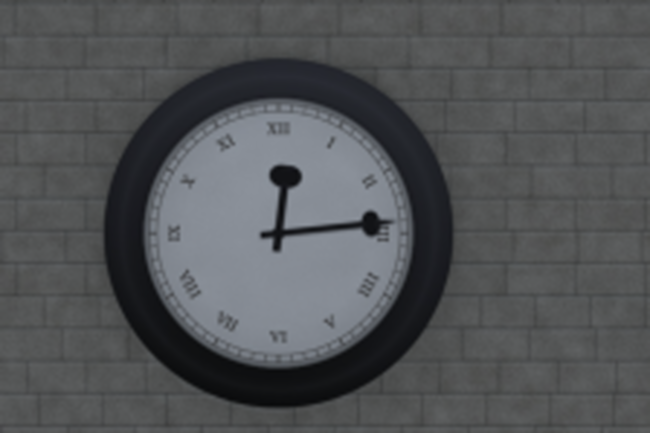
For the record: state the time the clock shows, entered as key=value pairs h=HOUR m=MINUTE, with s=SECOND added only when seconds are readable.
h=12 m=14
